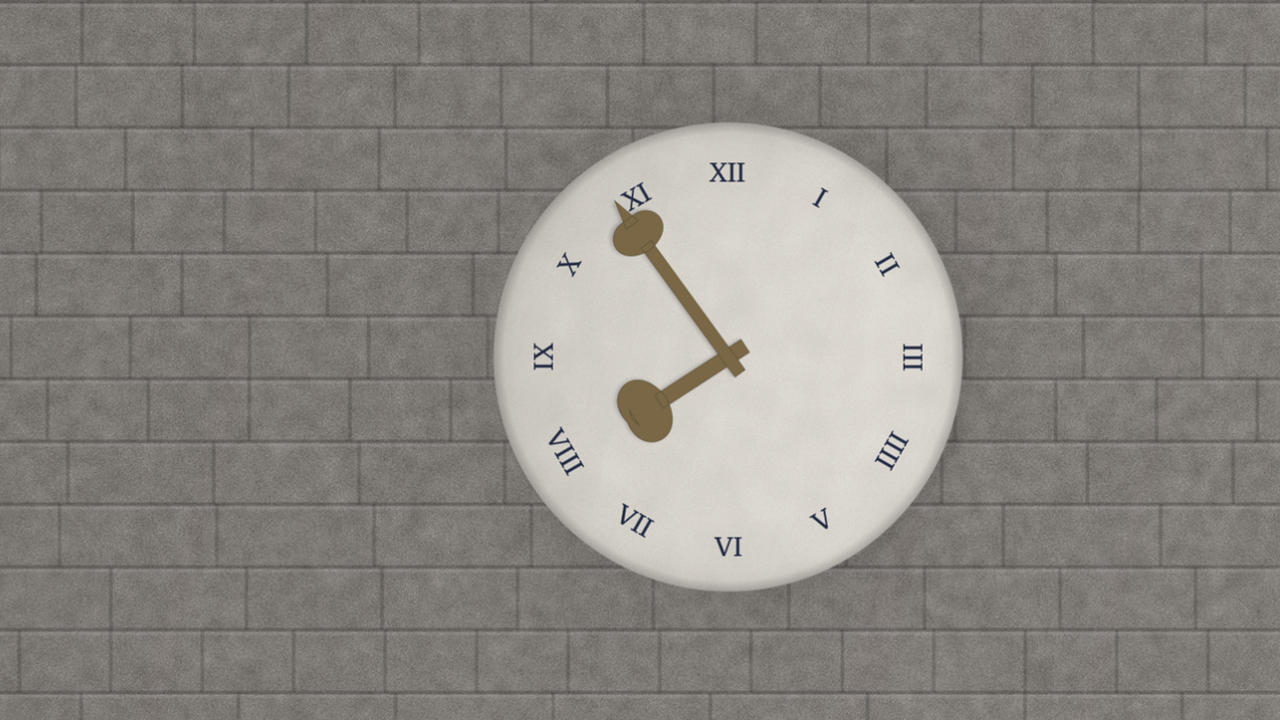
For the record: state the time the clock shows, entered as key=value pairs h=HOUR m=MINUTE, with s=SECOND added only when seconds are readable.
h=7 m=54
